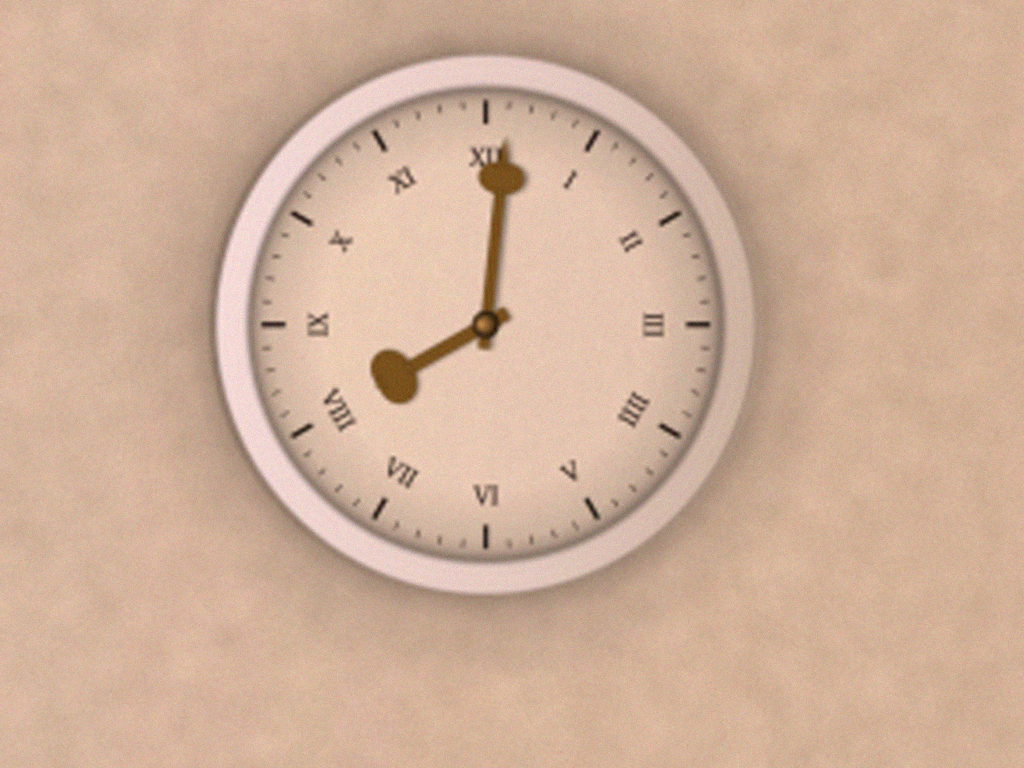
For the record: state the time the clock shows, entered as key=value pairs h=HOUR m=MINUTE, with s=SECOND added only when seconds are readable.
h=8 m=1
